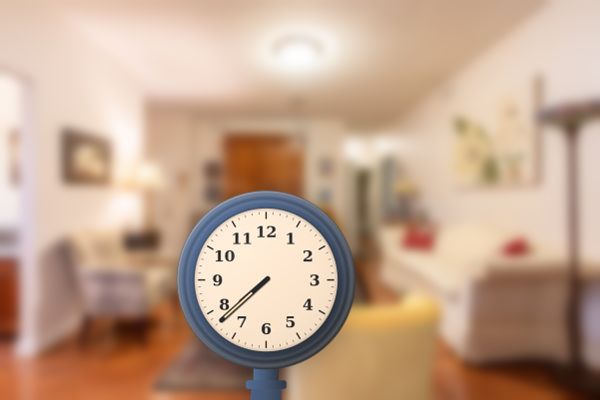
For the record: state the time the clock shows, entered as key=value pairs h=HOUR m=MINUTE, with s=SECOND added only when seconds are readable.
h=7 m=38
